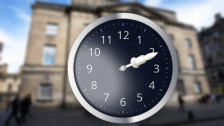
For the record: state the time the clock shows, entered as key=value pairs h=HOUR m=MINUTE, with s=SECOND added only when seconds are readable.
h=2 m=11
